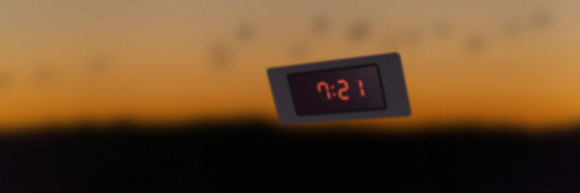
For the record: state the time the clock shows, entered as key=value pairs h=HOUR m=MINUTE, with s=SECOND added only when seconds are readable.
h=7 m=21
